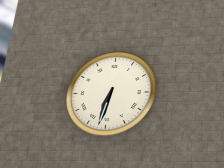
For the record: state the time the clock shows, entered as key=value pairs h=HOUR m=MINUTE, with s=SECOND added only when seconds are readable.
h=6 m=32
